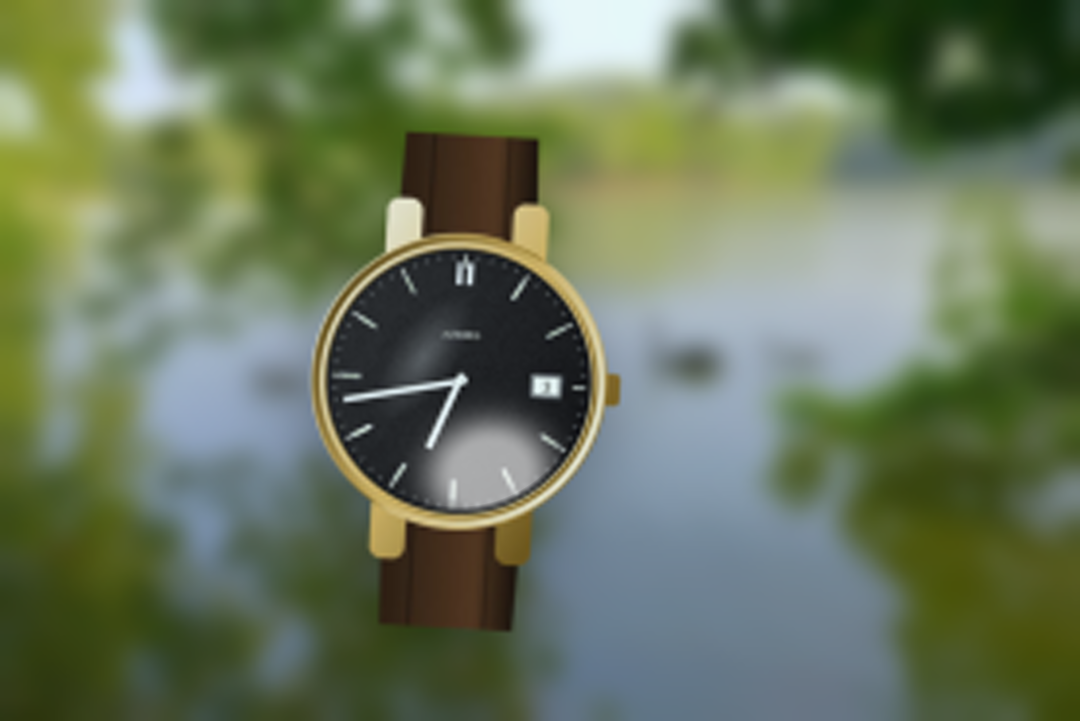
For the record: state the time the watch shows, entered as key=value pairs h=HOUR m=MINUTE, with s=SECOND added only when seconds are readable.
h=6 m=43
